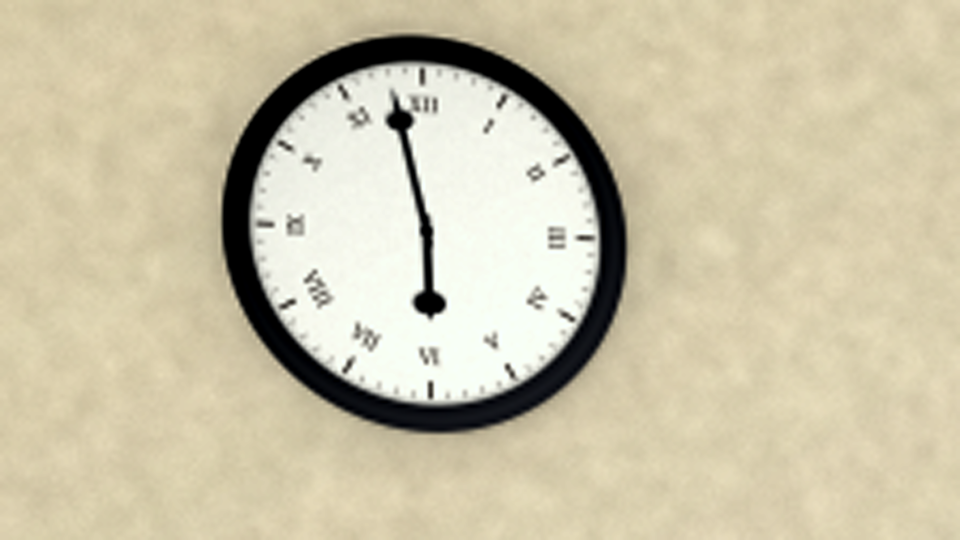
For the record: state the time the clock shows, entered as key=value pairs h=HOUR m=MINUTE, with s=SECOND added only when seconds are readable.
h=5 m=58
